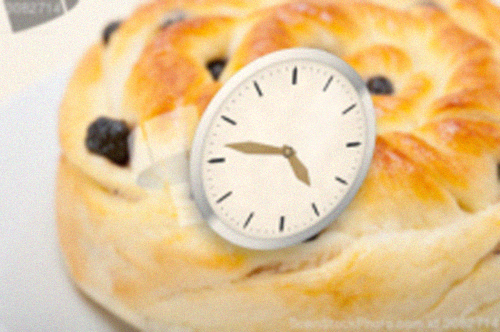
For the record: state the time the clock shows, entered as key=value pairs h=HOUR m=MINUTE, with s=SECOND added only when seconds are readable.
h=4 m=47
